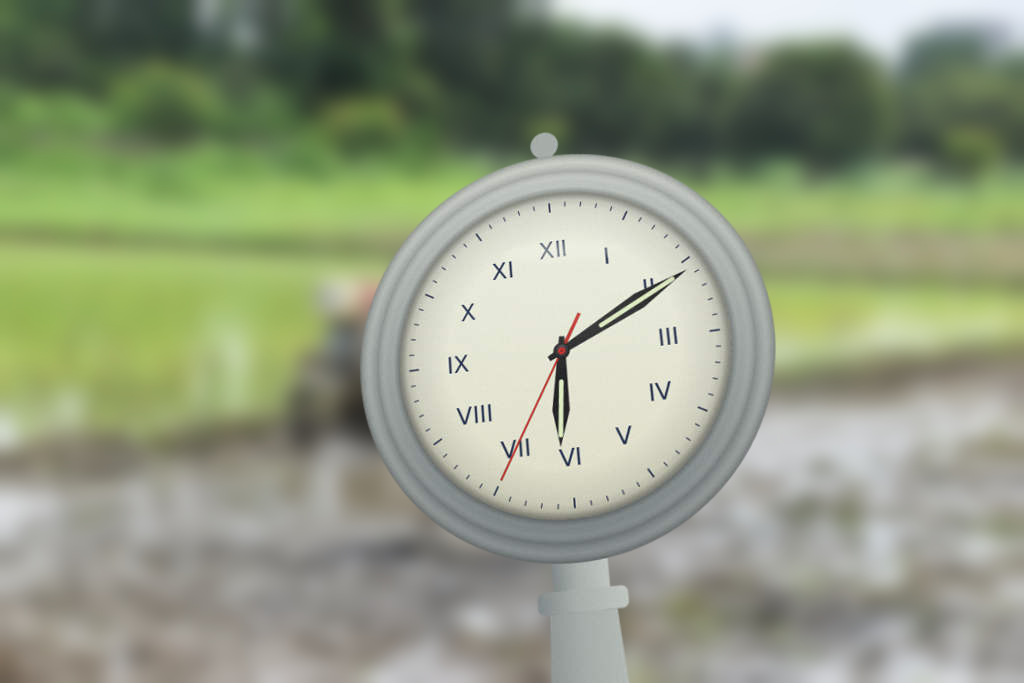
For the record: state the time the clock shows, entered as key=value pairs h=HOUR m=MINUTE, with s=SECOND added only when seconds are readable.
h=6 m=10 s=35
